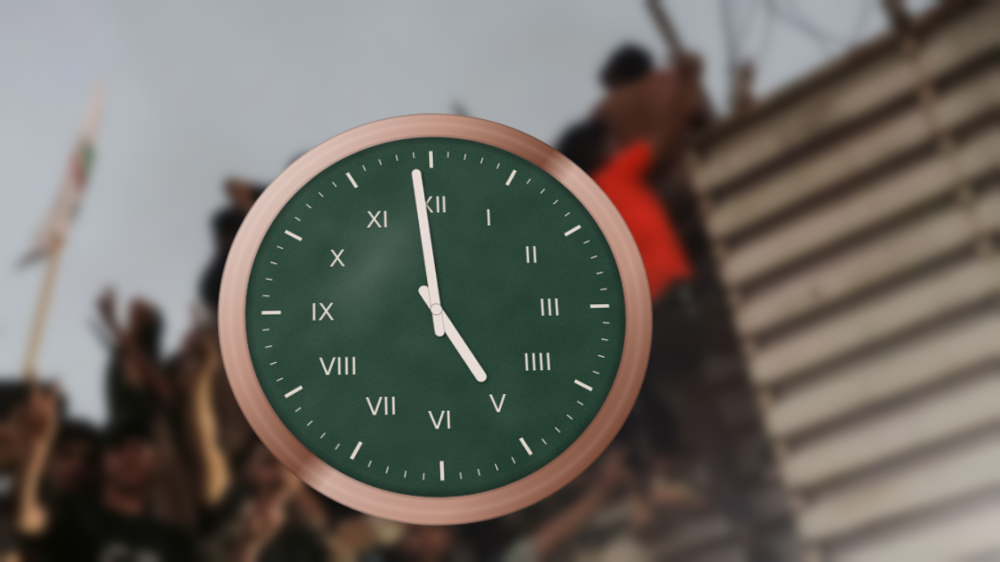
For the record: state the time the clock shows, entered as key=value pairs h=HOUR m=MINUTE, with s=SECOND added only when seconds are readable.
h=4 m=59
